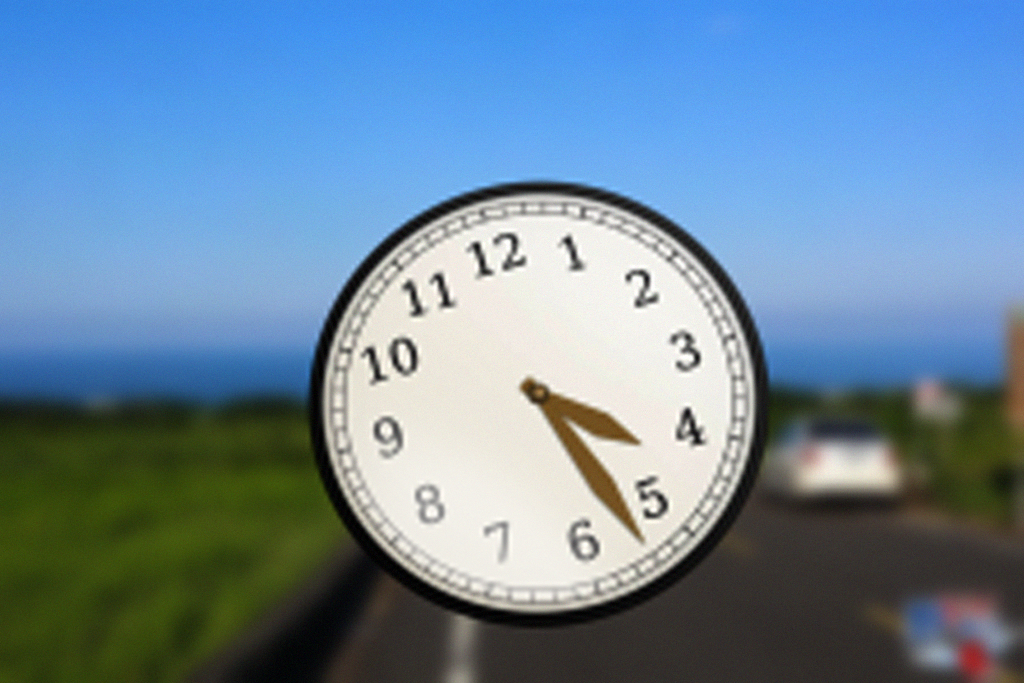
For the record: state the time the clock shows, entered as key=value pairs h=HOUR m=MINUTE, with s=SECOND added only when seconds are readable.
h=4 m=27
